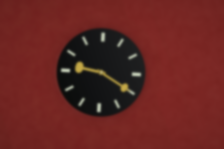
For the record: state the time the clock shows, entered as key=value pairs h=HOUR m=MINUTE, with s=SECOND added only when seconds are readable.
h=9 m=20
